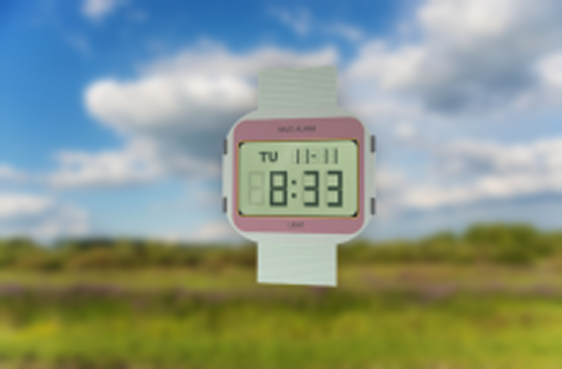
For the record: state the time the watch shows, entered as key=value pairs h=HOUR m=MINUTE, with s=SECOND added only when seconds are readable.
h=8 m=33
